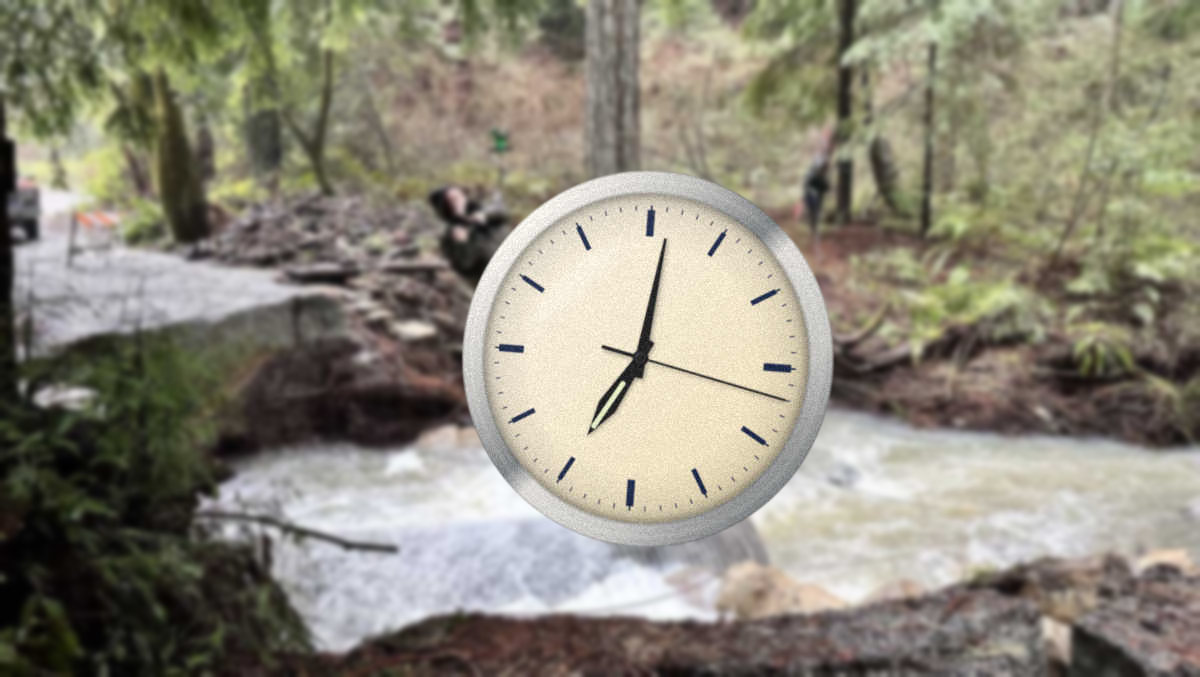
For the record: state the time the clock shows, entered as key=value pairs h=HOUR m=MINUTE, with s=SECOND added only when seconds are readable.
h=7 m=1 s=17
